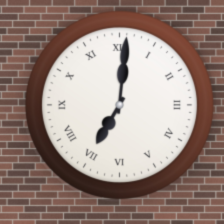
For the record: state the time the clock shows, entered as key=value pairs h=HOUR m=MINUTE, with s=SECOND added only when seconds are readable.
h=7 m=1
